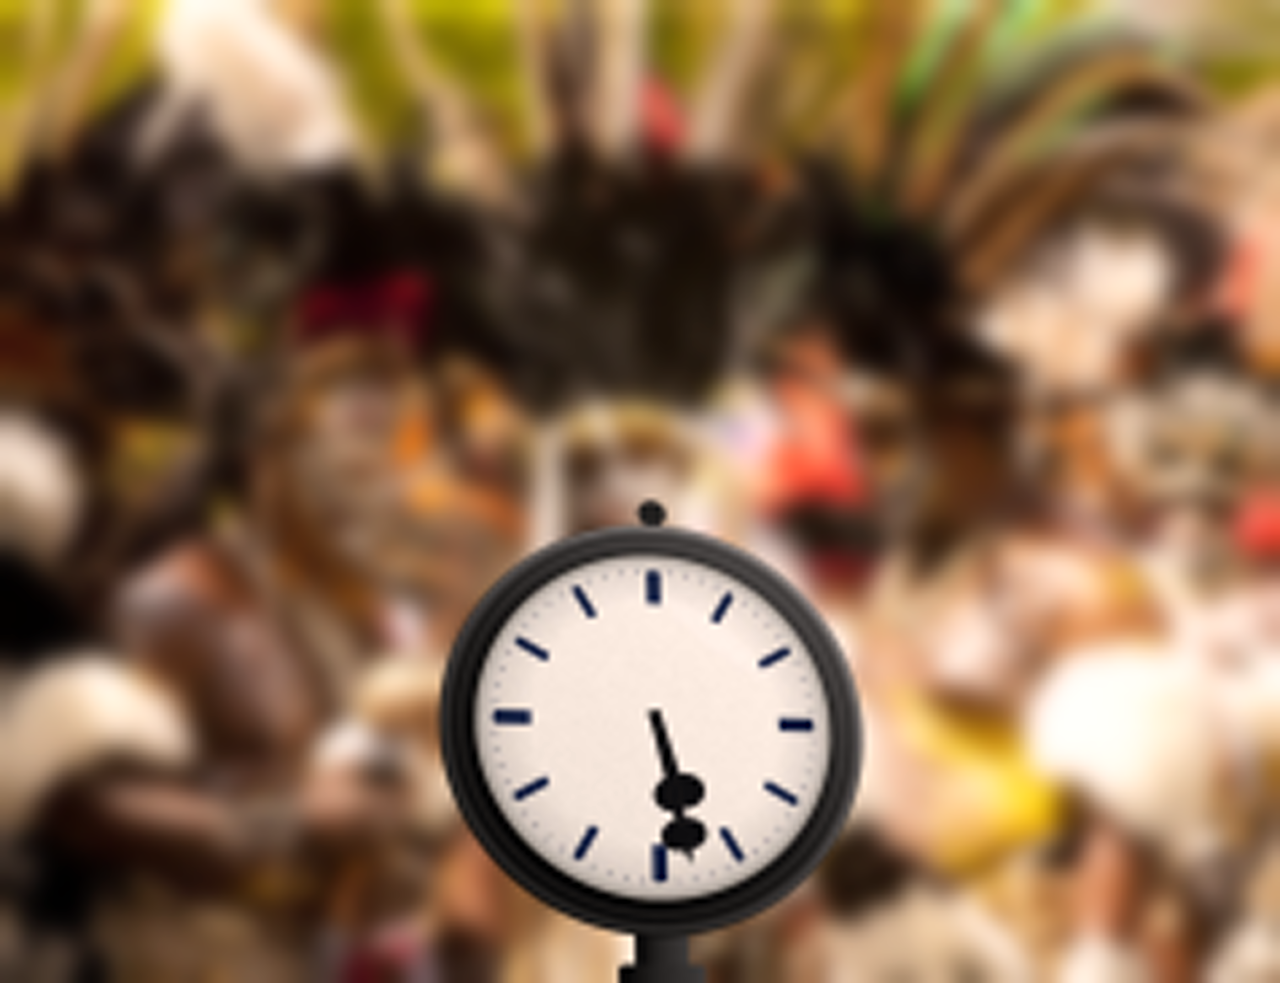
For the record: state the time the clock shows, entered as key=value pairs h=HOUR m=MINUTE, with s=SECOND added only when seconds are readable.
h=5 m=28
